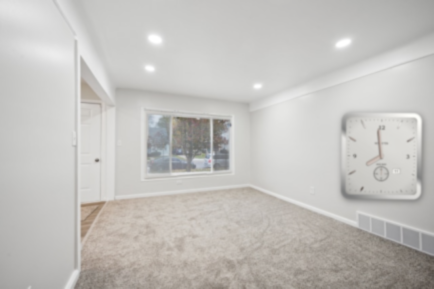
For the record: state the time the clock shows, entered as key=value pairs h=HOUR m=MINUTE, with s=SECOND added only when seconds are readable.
h=7 m=59
